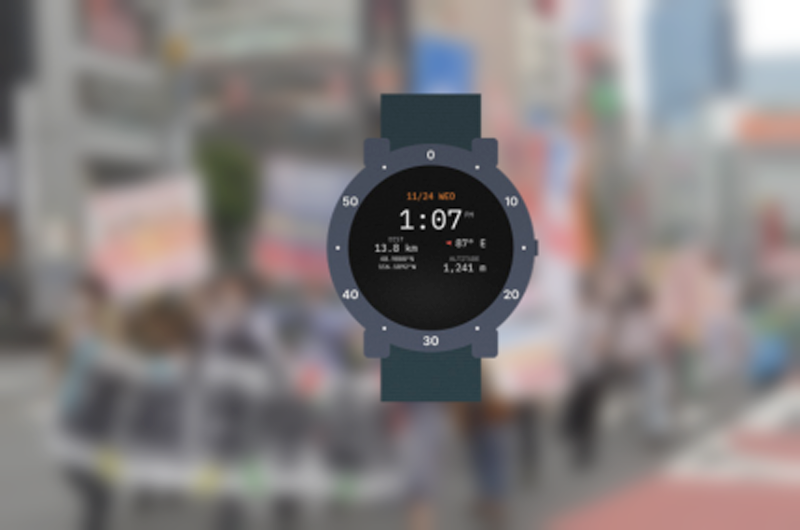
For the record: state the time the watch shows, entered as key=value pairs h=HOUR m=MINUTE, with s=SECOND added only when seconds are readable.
h=1 m=7
